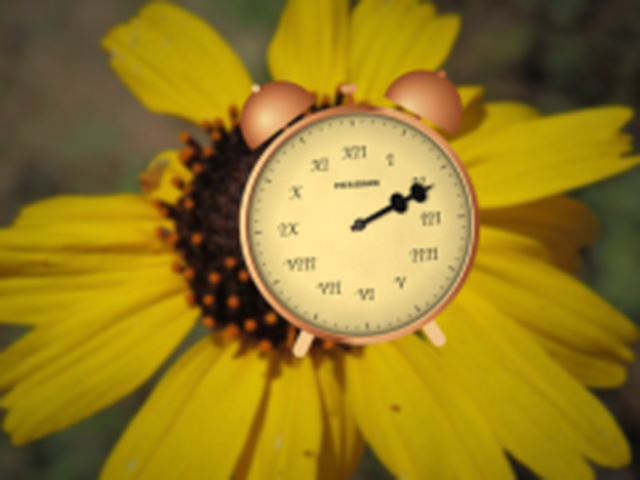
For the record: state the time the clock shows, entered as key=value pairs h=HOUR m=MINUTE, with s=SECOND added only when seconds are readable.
h=2 m=11
